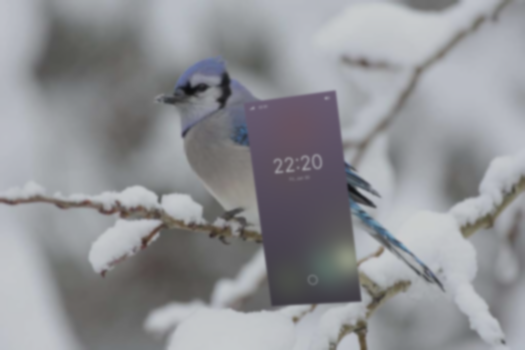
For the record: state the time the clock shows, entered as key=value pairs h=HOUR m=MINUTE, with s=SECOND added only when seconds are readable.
h=22 m=20
